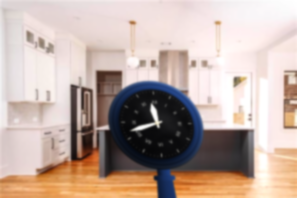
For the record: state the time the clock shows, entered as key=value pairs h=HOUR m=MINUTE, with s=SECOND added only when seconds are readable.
h=11 m=42
